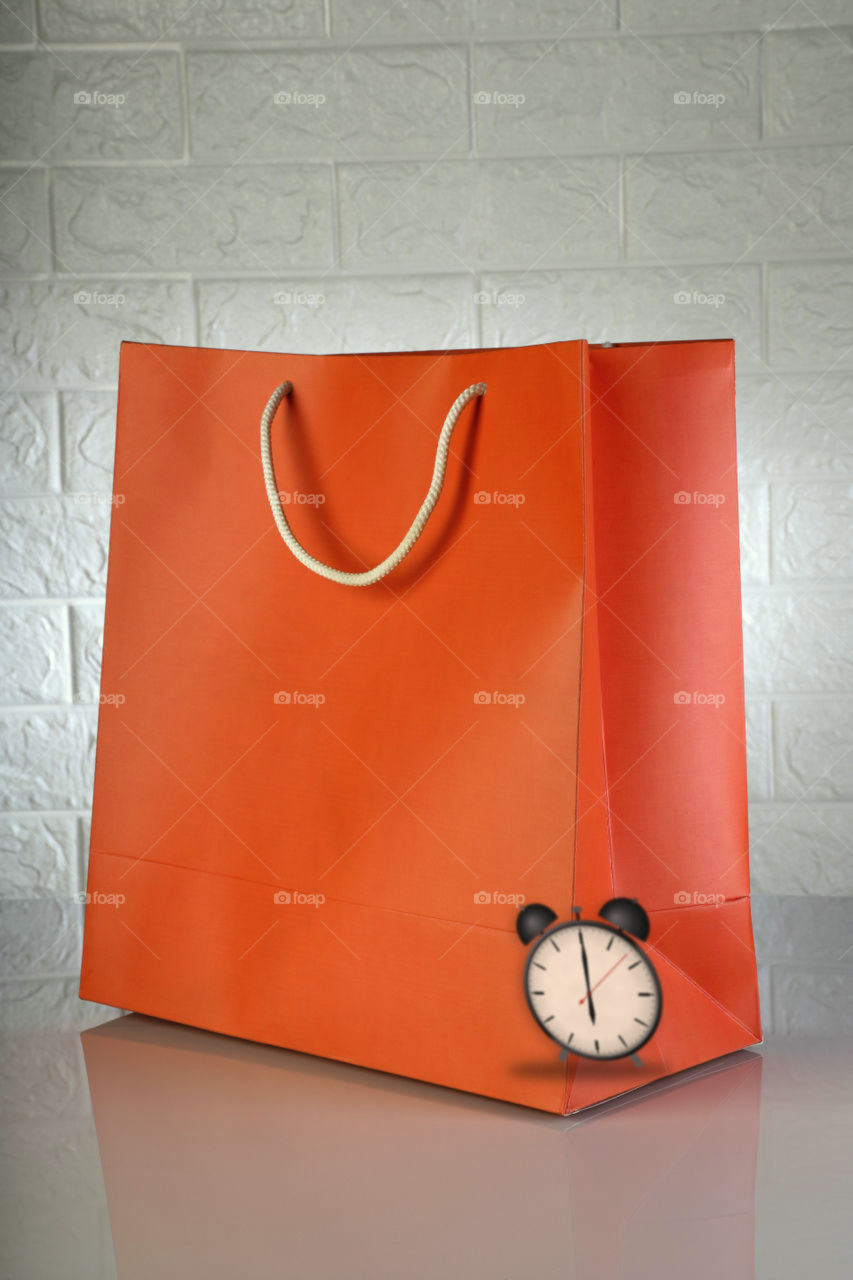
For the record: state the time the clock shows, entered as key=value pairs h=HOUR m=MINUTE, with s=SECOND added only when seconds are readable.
h=6 m=0 s=8
